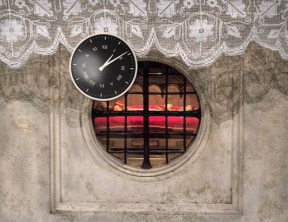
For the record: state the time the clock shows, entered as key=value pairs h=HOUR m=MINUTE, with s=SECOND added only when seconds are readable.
h=1 m=9
